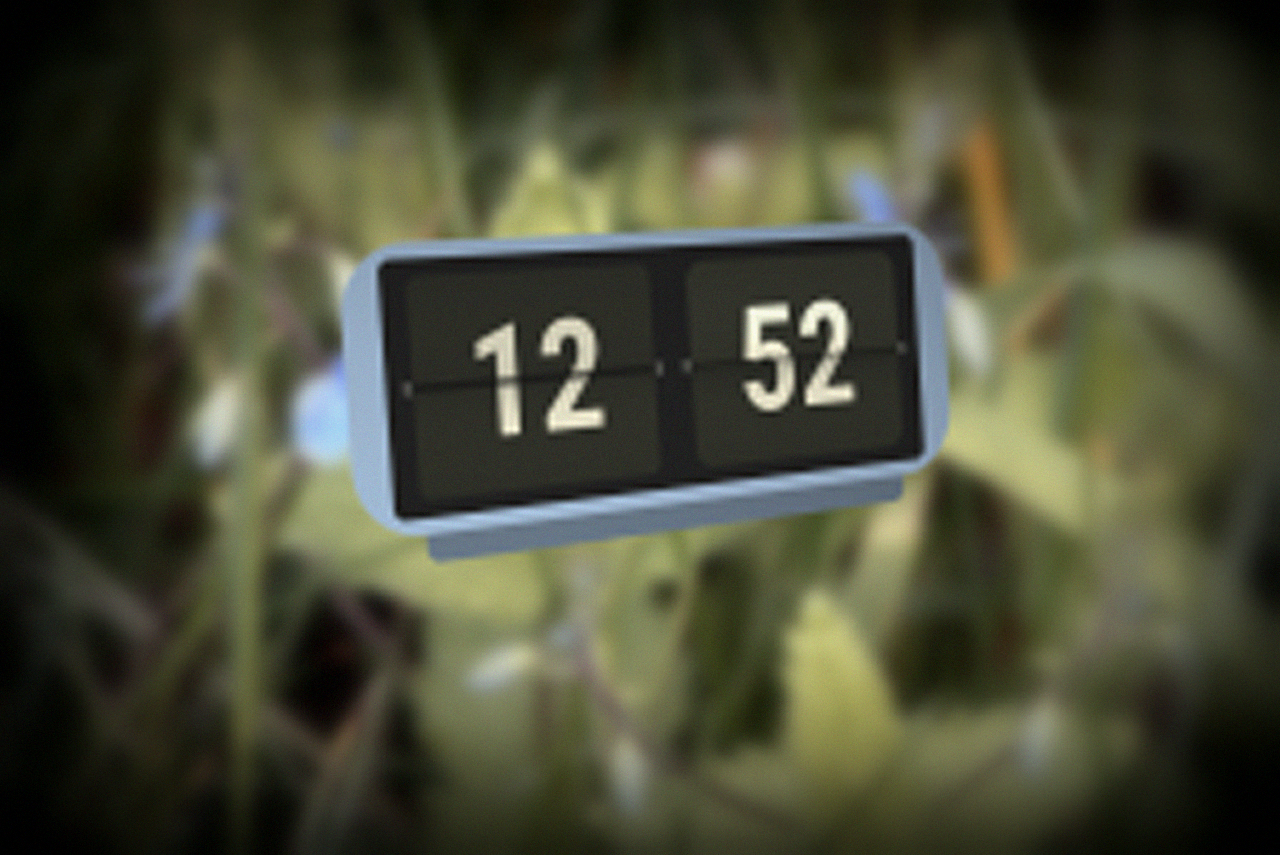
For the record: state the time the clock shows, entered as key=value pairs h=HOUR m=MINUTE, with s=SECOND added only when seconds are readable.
h=12 m=52
